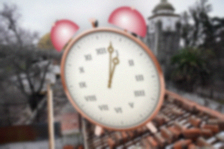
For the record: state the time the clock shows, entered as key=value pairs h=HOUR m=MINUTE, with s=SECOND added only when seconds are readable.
h=1 m=3
